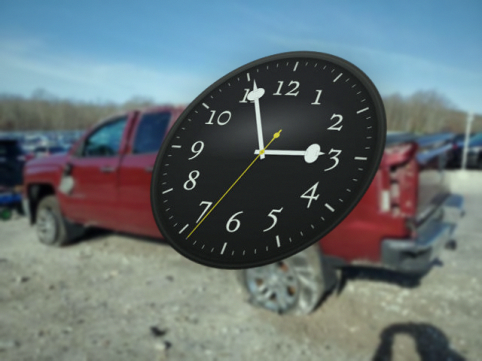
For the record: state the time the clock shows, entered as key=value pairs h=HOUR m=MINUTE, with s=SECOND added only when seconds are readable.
h=2 m=55 s=34
